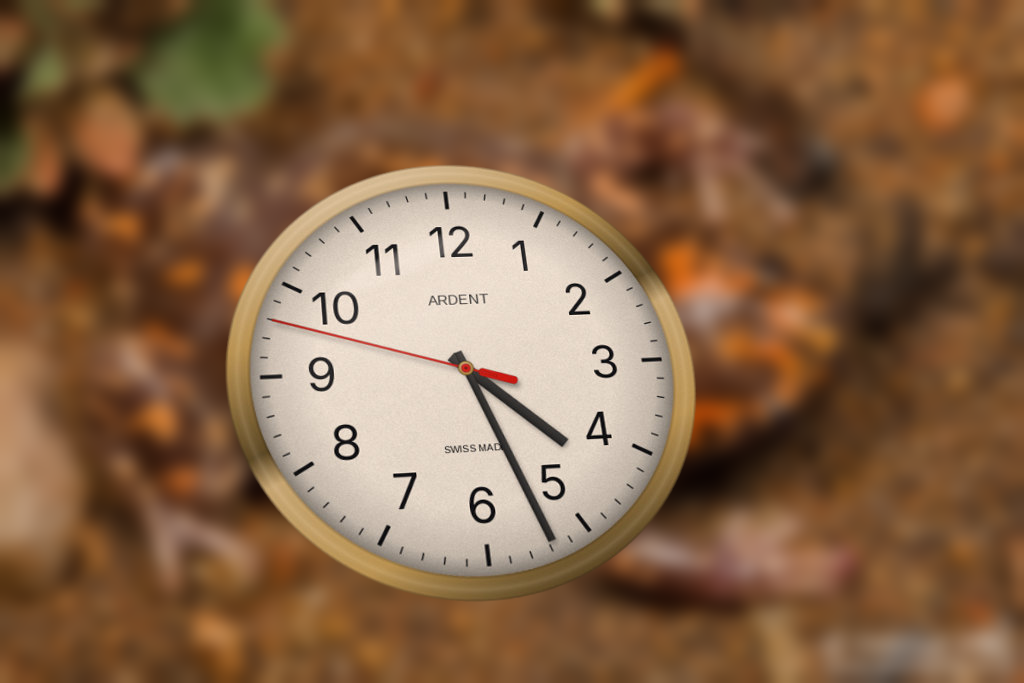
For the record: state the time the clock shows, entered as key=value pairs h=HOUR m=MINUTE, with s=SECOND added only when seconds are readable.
h=4 m=26 s=48
